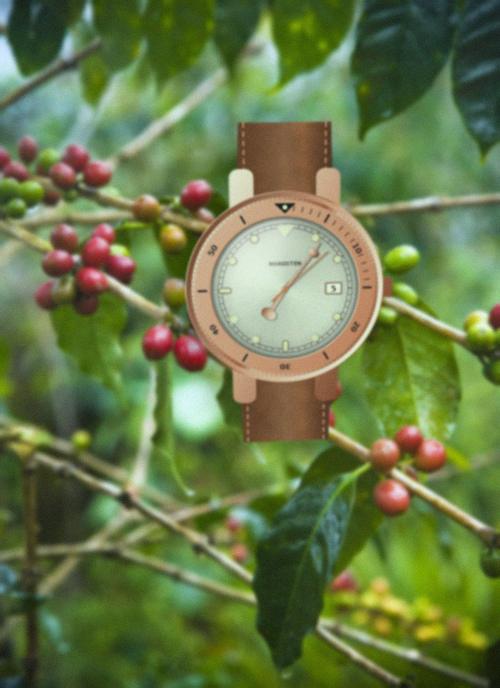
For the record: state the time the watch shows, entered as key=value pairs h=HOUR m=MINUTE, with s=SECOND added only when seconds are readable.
h=7 m=6 s=8
